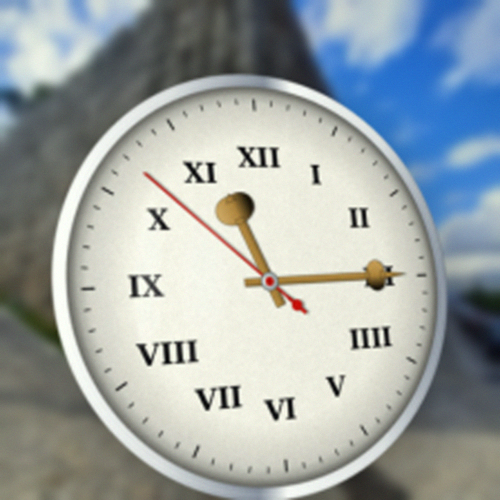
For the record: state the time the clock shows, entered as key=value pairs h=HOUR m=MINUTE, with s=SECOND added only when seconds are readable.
h=11 m=14 s=52
